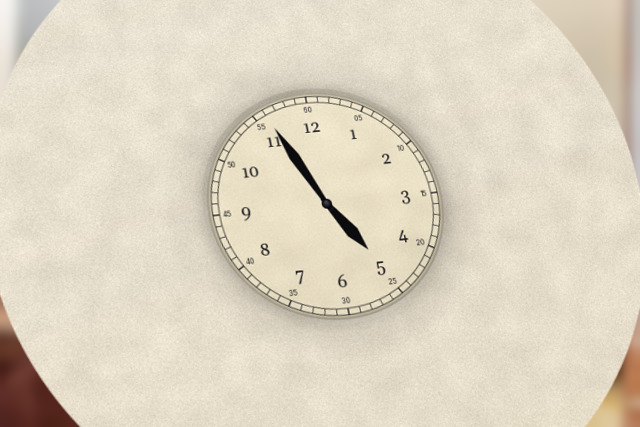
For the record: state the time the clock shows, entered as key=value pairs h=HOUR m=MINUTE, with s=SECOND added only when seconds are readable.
h=4 m=56
